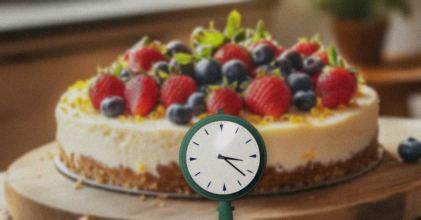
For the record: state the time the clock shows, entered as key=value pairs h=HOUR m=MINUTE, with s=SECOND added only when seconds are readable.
h=3 m=22
